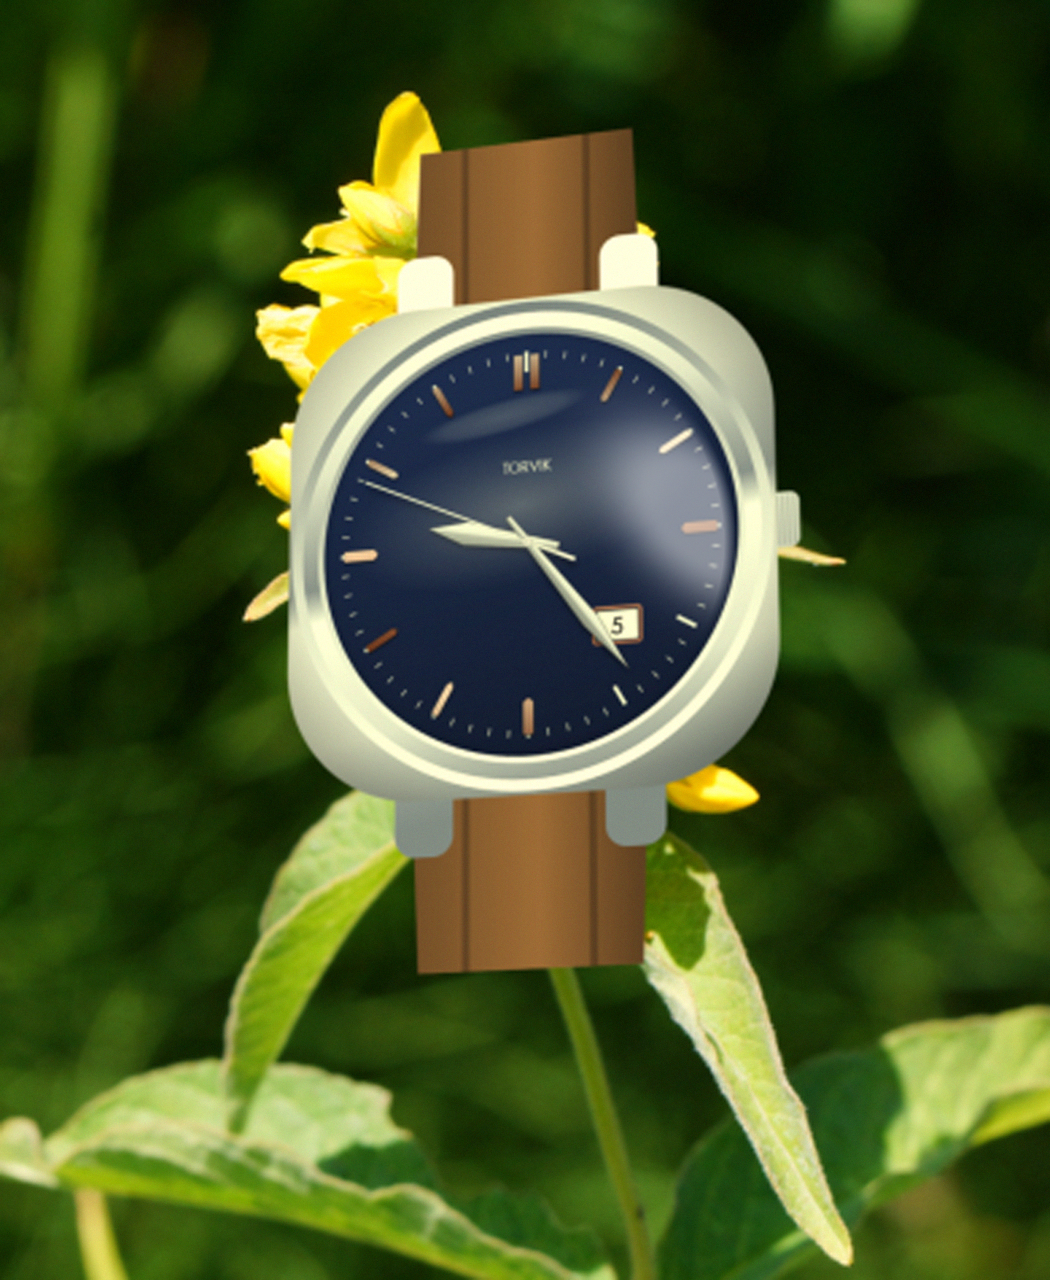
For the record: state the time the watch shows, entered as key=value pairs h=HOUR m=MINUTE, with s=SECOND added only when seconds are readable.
h=9 m=23 s=49
